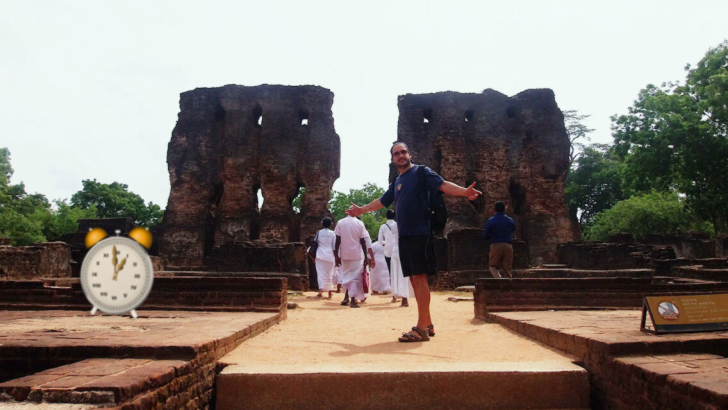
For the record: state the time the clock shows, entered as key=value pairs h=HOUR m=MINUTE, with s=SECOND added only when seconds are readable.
h=12 m=59
